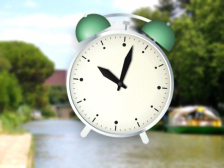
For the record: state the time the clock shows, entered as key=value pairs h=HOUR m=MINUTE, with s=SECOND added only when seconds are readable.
h=10 m=2
